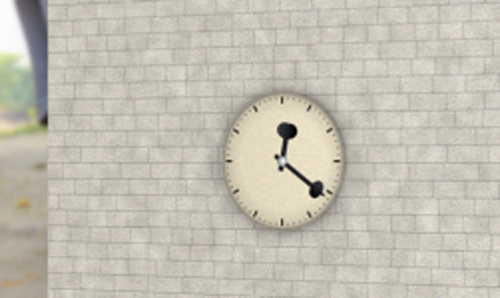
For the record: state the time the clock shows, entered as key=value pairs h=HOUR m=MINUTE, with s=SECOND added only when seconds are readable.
h=12 m=21
